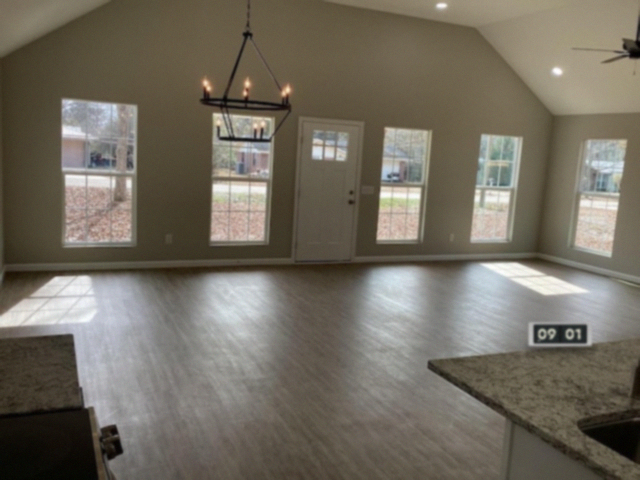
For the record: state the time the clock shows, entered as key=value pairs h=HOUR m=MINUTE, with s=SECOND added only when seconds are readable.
h=9 m=1
